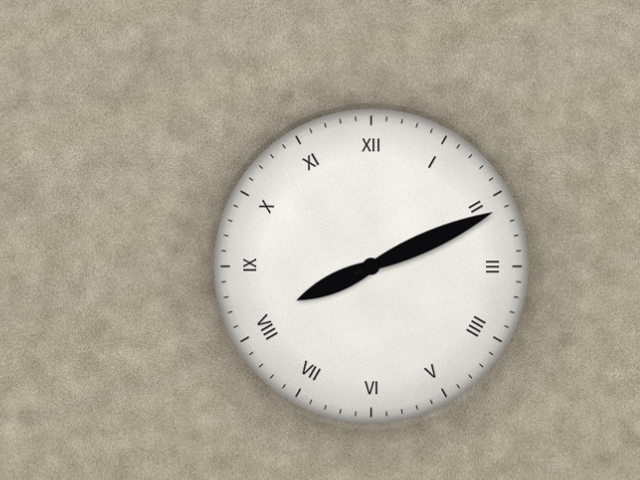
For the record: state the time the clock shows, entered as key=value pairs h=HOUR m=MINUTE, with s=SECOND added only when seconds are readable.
h=8 m=11
